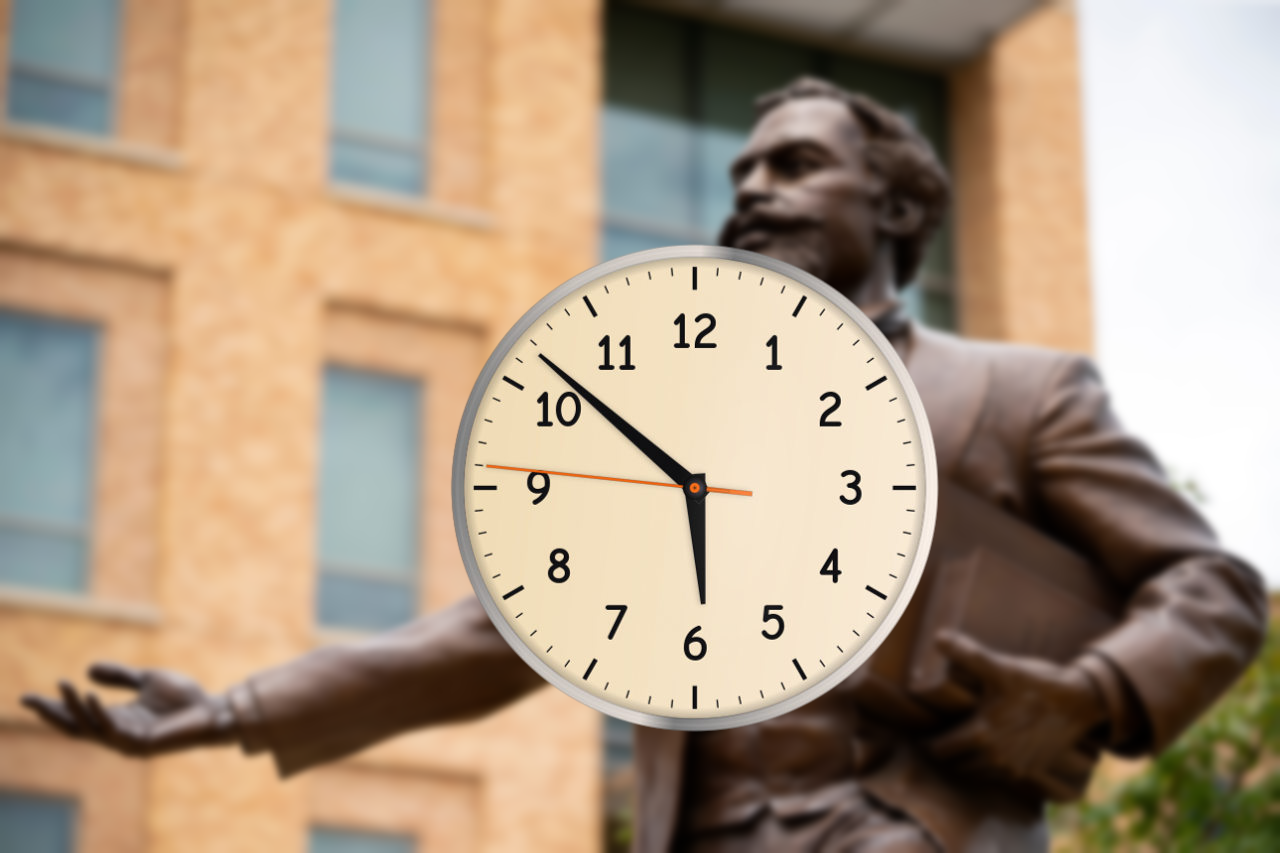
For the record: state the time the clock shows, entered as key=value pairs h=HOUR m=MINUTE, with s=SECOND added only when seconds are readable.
h=5 m=51 s=46
